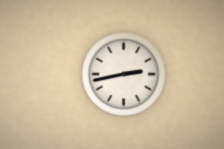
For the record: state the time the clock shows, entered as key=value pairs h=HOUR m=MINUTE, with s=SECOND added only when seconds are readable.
h=2 m=43
